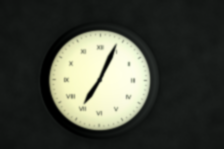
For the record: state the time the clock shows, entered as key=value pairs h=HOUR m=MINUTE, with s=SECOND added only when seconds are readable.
h=7 m=4
